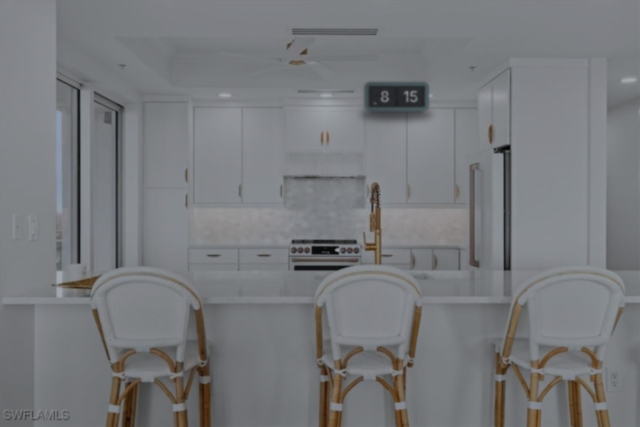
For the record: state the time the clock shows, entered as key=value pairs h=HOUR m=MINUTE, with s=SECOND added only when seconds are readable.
h=8 m=15
